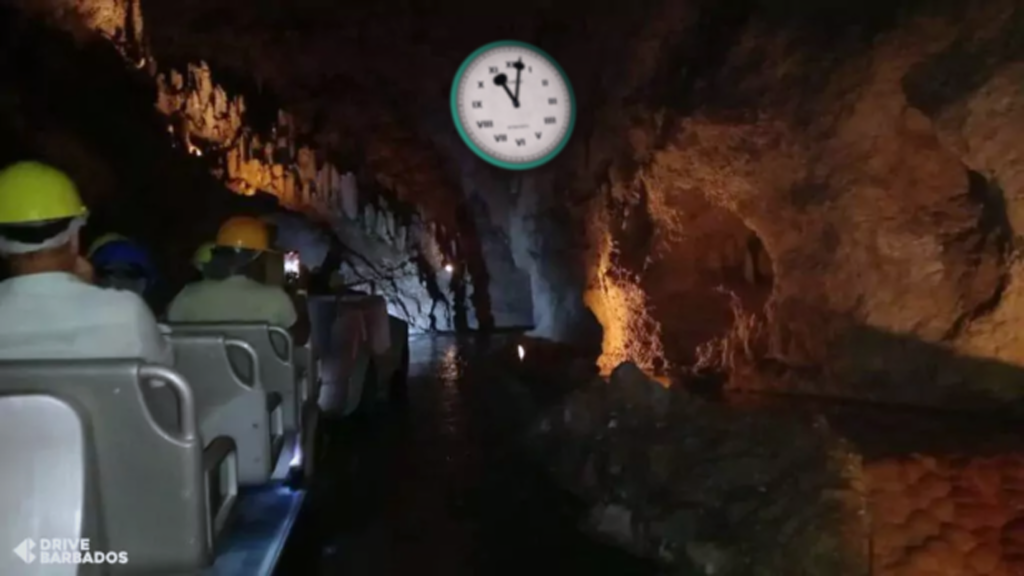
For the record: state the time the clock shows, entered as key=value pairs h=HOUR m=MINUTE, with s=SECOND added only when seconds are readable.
h=11 m=2
